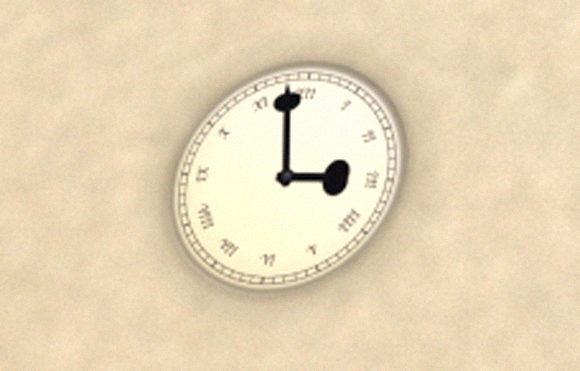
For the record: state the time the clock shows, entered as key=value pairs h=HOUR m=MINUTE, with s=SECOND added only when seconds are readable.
h=2 m=58
